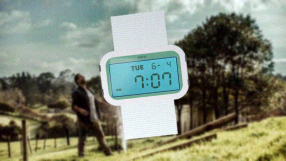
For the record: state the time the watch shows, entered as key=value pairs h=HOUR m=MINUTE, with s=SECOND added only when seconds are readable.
h=7 m=7
